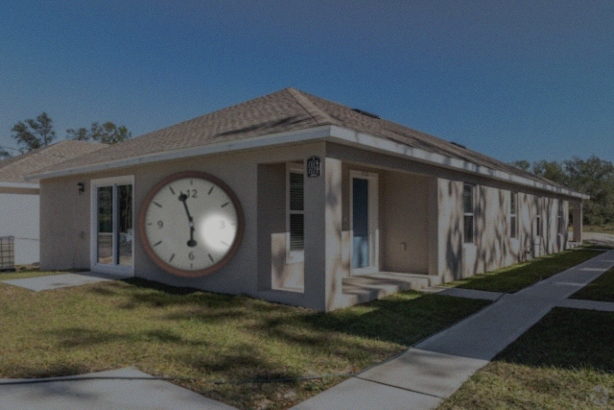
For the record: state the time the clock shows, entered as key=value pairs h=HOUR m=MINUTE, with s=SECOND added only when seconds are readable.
h=5 m=57
